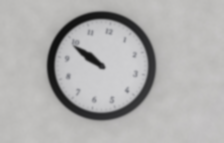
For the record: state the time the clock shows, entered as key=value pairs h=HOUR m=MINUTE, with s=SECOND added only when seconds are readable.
h=9 m=49
